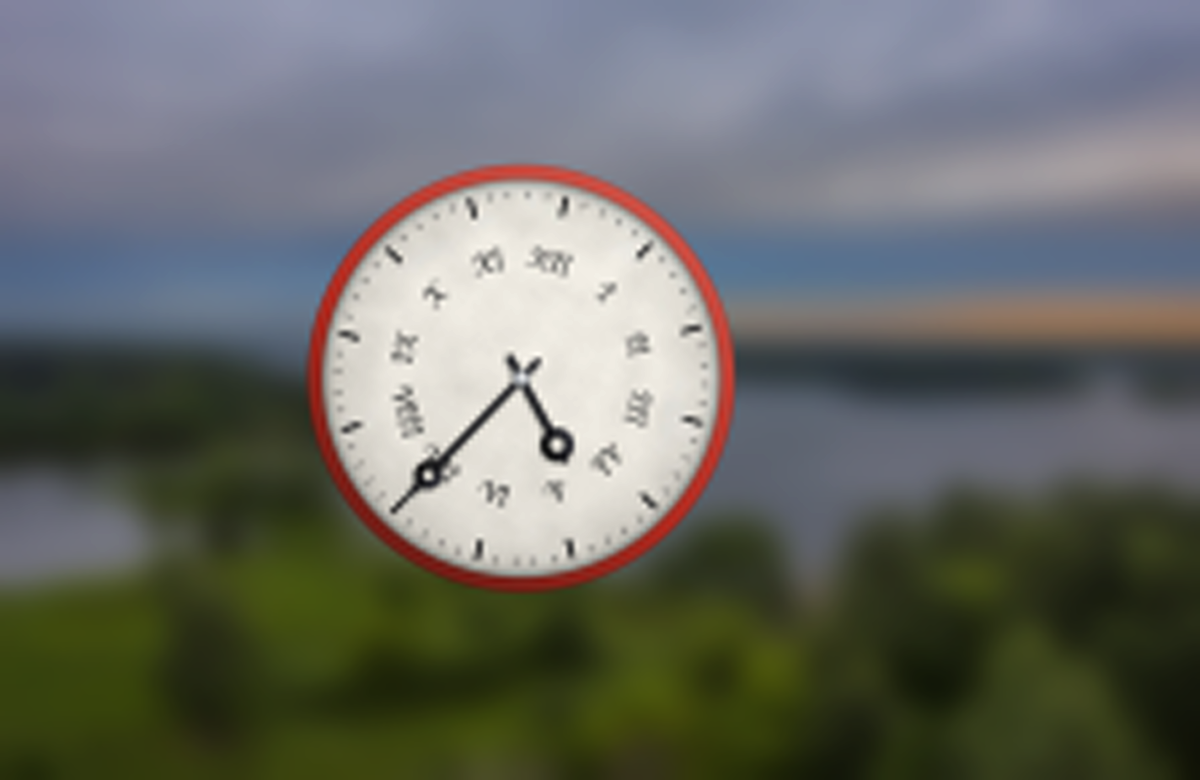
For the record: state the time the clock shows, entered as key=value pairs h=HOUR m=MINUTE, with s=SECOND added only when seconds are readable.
h=4 m=35
